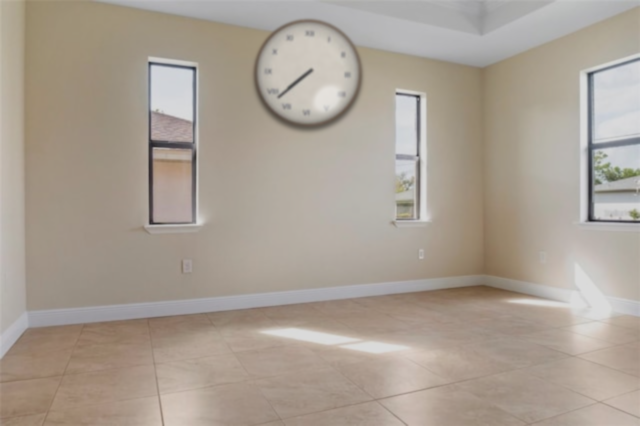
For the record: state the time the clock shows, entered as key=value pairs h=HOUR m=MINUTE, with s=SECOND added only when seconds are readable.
h=7 m=38
